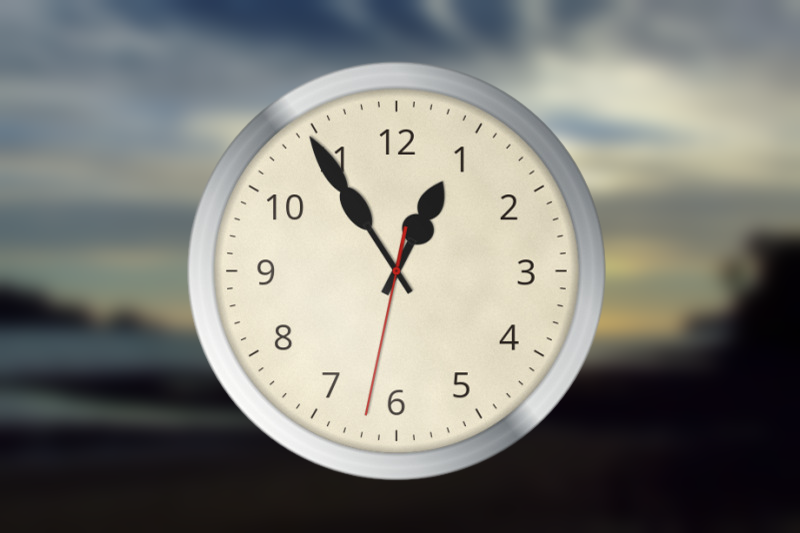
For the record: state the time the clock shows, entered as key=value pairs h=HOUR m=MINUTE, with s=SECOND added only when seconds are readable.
h=12 m=54 s=32
